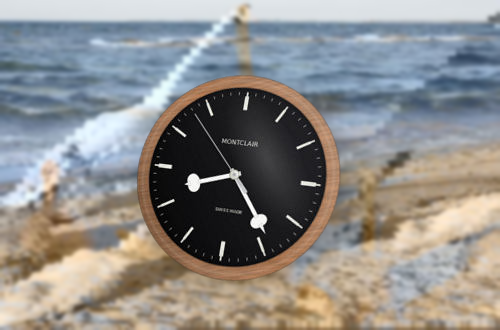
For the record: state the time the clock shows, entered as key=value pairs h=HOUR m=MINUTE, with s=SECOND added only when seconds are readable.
h=8 m=23 s=53
